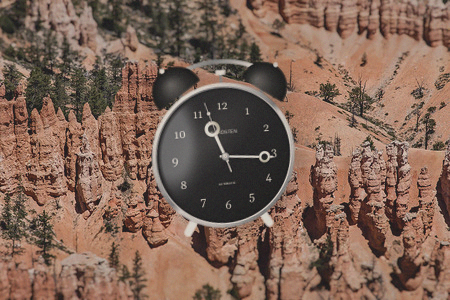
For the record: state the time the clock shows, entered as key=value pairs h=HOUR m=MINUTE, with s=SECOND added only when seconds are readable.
h=11 m=15 s=57
